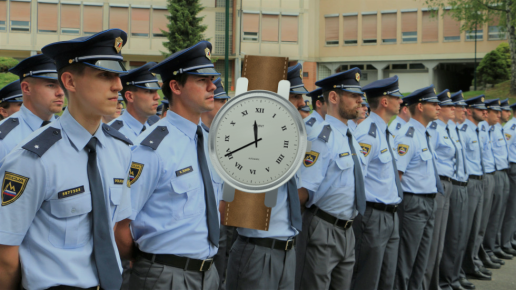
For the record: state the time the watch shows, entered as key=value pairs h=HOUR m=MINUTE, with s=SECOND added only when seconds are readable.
h=11 m=40
